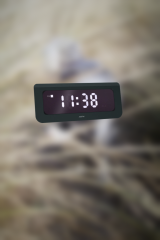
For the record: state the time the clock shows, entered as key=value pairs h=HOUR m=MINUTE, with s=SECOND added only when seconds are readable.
h=11 m=38
